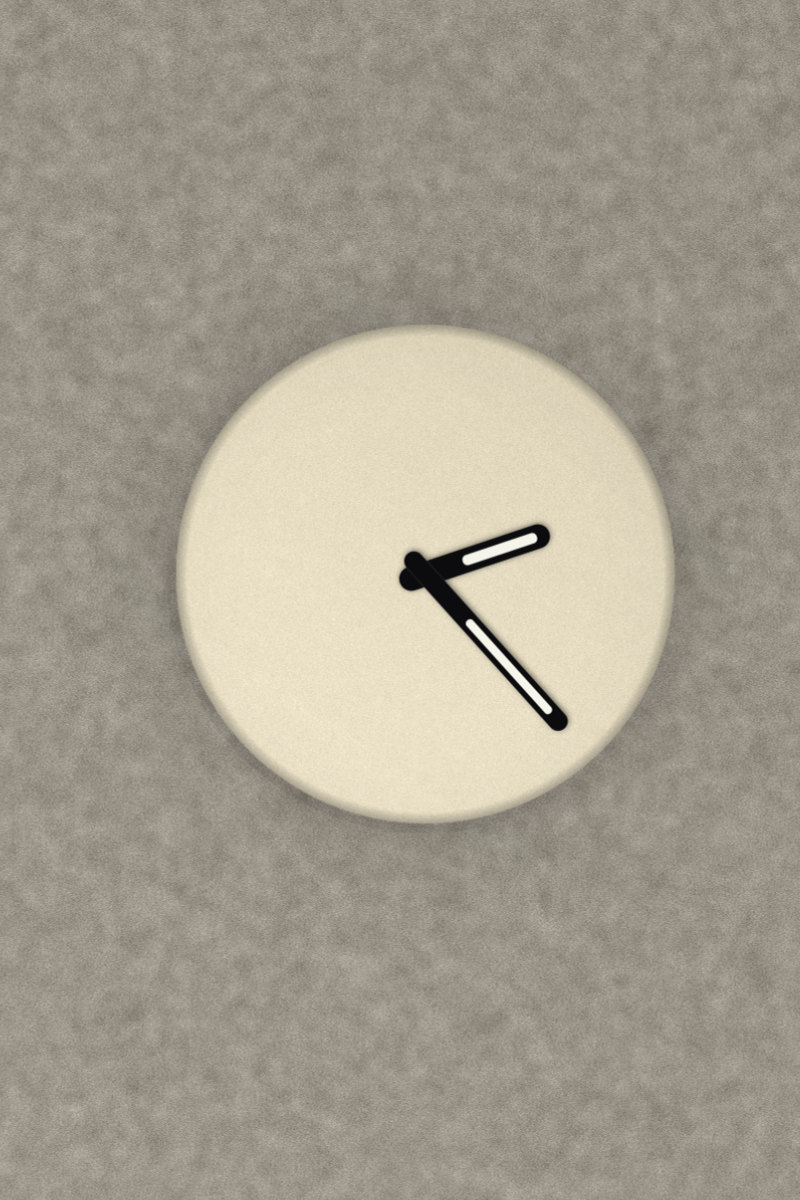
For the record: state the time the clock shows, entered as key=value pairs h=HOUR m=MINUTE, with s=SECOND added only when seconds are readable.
h=2 m=23
